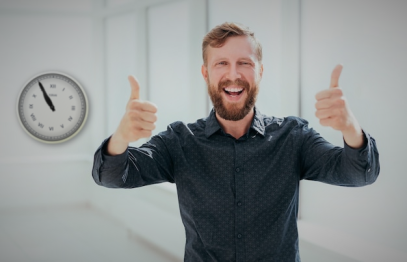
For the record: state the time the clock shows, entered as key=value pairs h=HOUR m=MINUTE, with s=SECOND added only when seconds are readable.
h=10 m=55
